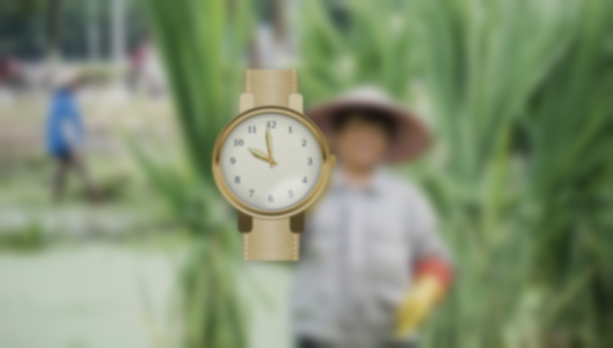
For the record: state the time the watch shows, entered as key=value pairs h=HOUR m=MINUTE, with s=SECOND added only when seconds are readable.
h=9 m=59
